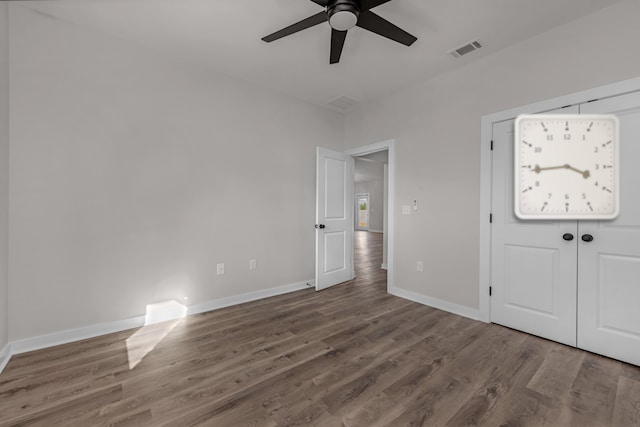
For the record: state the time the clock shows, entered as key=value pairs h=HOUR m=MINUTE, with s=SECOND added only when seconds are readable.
h=3 m=44
